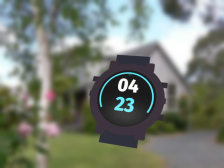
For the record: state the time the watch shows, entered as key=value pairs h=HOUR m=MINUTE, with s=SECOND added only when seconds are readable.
h=4 m=23
